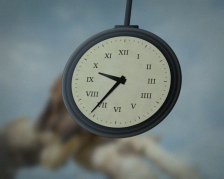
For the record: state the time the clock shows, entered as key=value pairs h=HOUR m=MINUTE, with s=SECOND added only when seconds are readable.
h=9 m=36
